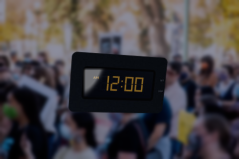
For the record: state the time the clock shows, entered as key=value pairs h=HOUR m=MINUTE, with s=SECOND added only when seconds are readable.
h=12 m=0
